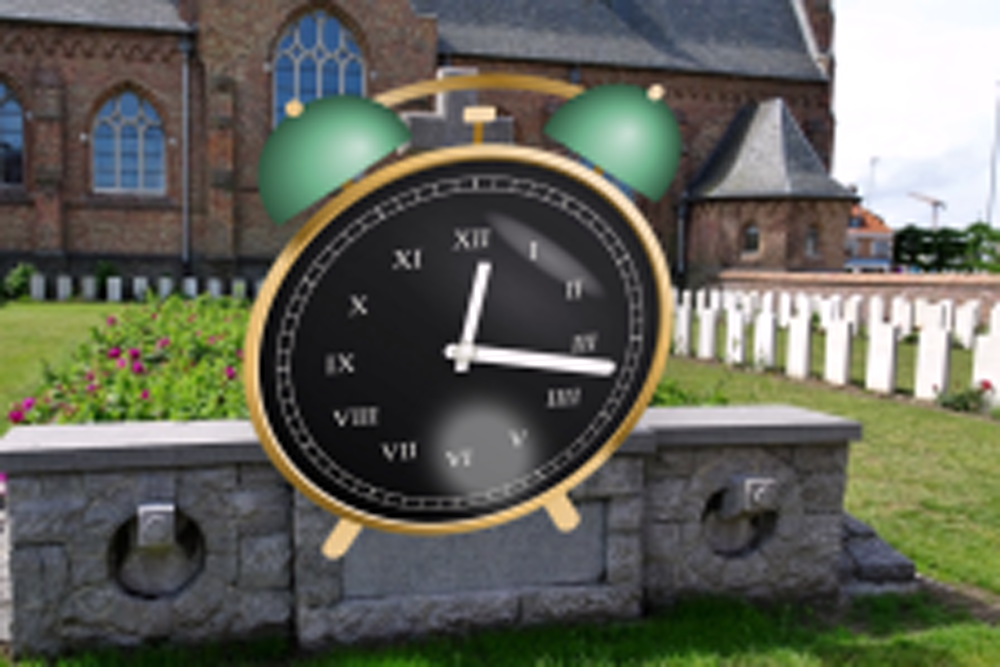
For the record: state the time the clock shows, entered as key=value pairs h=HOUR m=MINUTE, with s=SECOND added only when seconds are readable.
h=12 m=17
